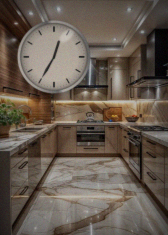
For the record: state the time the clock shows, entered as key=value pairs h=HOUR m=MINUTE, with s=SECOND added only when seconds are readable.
h=12 m=35
